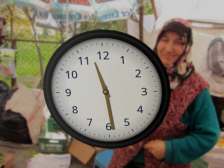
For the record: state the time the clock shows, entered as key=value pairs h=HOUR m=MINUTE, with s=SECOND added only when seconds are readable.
h=11 m=29
